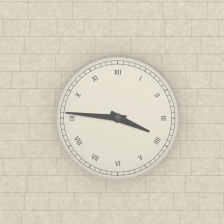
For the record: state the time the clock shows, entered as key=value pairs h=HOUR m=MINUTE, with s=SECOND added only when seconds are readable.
h=3 m=46
